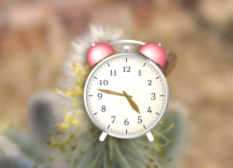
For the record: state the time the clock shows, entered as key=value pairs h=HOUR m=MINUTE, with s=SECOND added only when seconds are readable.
h=4 m=47
